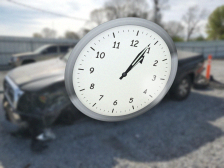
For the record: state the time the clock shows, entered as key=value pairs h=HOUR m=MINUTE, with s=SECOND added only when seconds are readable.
h=1 m=4
